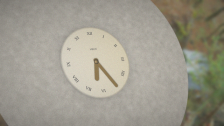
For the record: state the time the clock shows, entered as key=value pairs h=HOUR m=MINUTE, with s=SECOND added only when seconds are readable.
h=6 m=25
